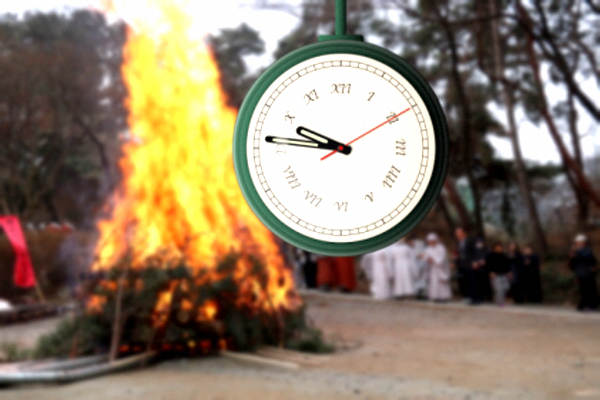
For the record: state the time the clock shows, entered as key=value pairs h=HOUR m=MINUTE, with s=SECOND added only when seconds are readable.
h=9 m=46 s=10
